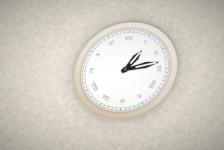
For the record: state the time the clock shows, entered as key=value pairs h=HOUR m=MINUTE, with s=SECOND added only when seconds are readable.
h=1 m=13
